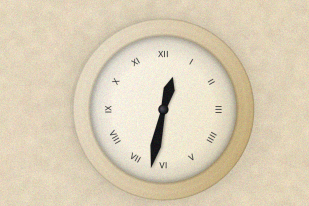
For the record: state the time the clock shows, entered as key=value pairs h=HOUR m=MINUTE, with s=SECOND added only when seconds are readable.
h=12 m=32
